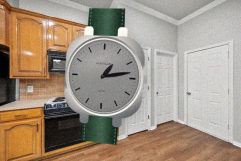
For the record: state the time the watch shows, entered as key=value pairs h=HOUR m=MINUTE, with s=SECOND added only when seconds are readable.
h=1 m=13
